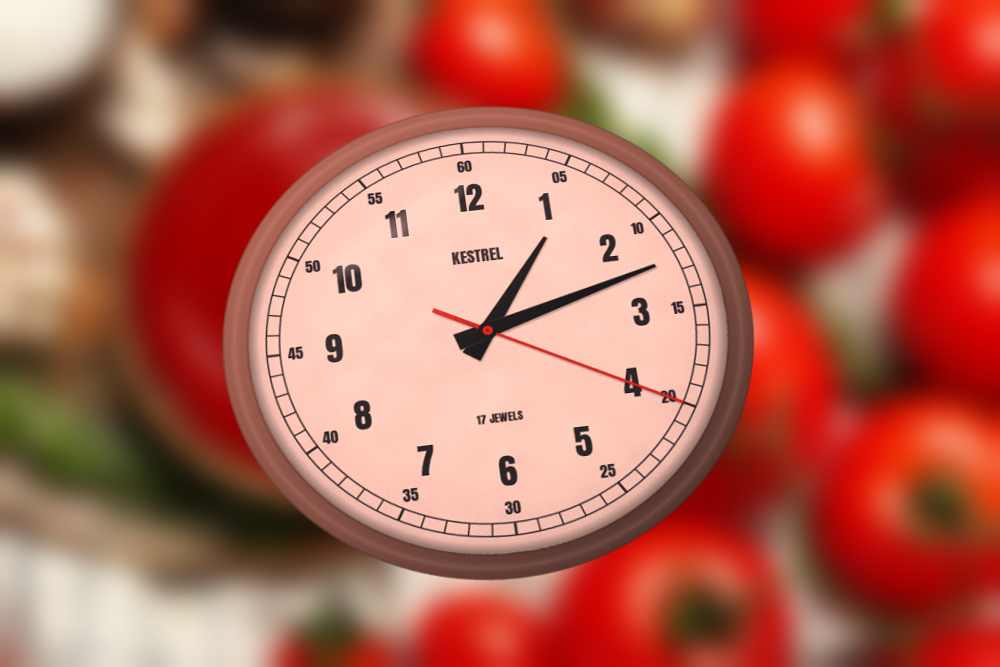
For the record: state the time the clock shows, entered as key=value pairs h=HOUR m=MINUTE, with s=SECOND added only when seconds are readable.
h=1 m=12 s=20
